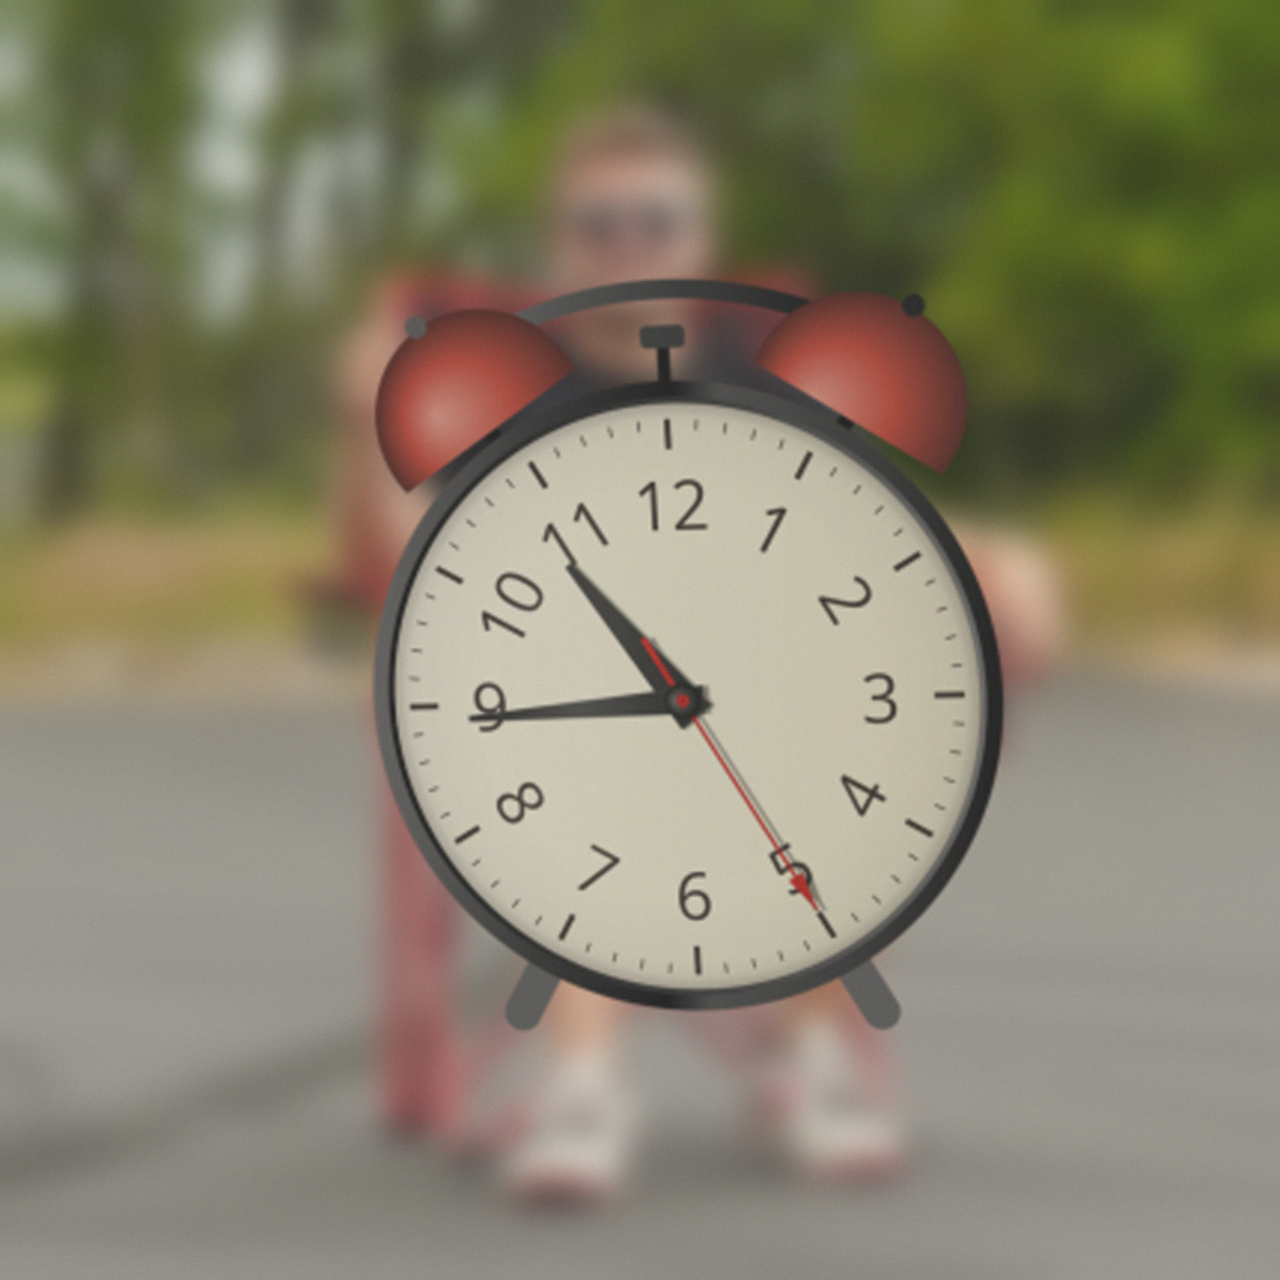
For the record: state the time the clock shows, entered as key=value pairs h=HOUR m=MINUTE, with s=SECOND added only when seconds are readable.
h=10 m=44 s=25
